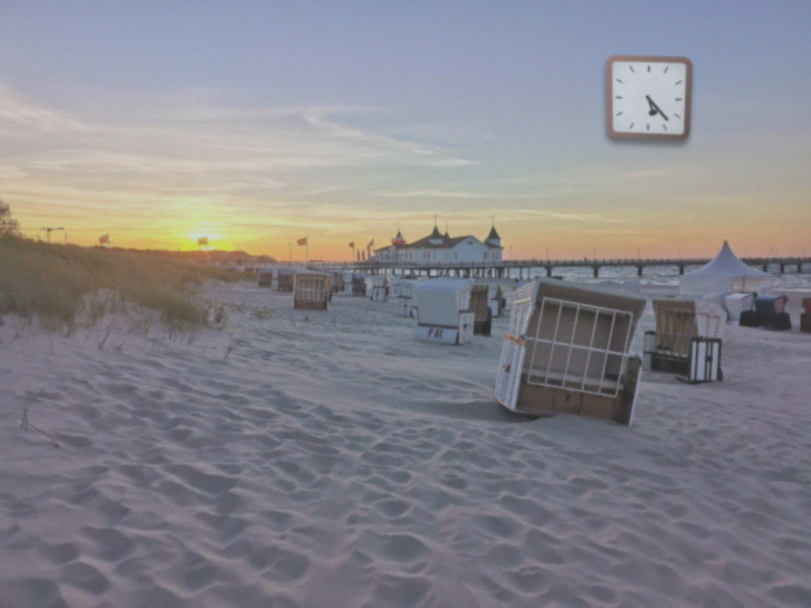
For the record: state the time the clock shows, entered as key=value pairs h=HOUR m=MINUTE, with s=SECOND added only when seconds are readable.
h=5 m=23
